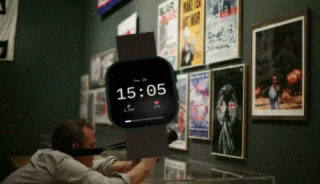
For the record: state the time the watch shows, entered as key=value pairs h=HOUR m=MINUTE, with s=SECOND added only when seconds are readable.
h=15 m=5
